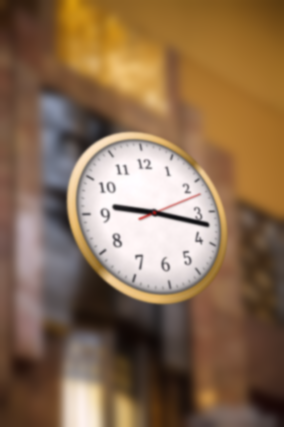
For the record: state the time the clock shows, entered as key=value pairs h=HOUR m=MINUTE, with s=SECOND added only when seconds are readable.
h=9 m=17 s=12
